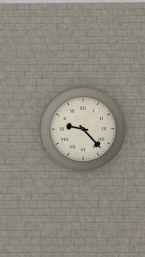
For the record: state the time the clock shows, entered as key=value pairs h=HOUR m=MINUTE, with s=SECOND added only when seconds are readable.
h=9 m=23
